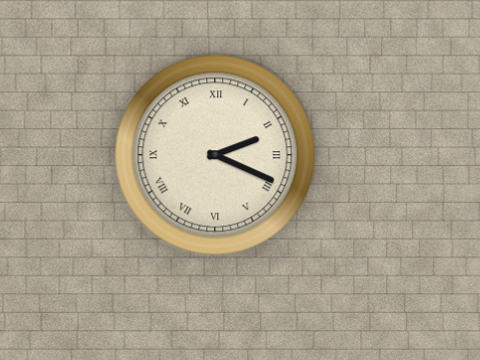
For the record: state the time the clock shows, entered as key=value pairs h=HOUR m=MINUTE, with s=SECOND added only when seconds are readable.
h=2 m=19
